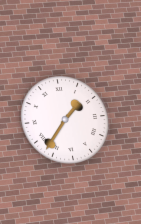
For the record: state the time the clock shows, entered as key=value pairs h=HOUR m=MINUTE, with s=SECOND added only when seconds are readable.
h=1 m=37
